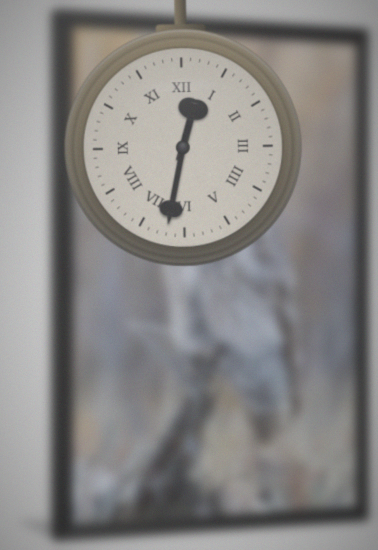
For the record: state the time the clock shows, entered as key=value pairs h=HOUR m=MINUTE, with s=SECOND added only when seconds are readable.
h=12 m=32
